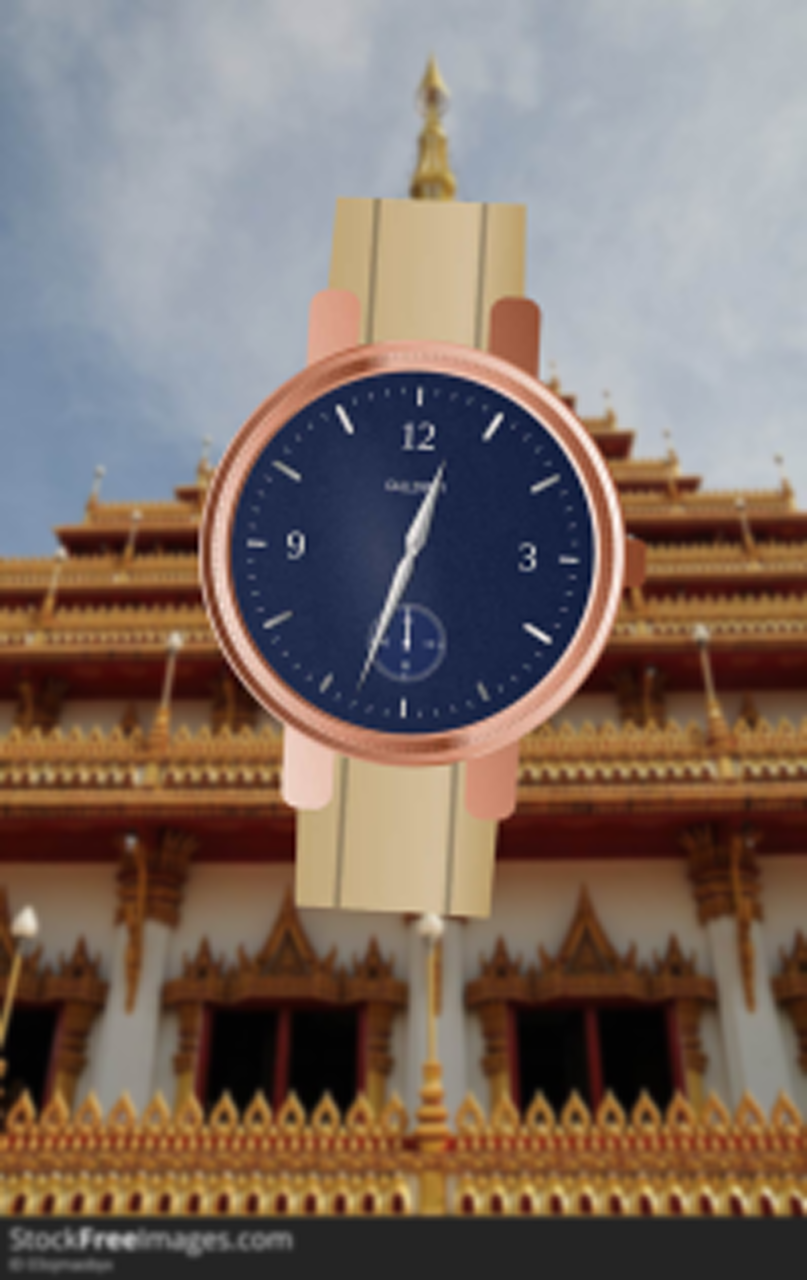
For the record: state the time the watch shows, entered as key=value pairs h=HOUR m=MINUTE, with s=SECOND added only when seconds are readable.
h=12 m=33
